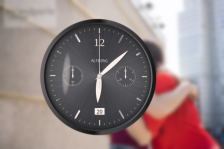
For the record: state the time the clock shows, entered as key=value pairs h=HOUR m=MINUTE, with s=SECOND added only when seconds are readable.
h=6 m=8
